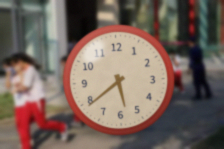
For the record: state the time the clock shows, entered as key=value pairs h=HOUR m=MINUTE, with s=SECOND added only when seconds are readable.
h=5 m=39
